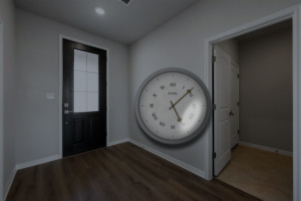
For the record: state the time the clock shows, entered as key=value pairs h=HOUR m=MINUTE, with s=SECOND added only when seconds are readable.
h=5 m=8
